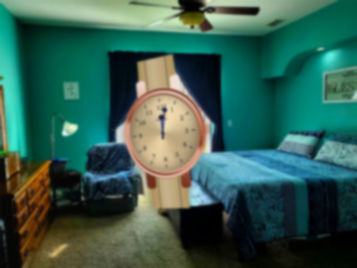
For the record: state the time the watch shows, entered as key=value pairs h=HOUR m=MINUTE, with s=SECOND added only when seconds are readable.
h=12 m=2
